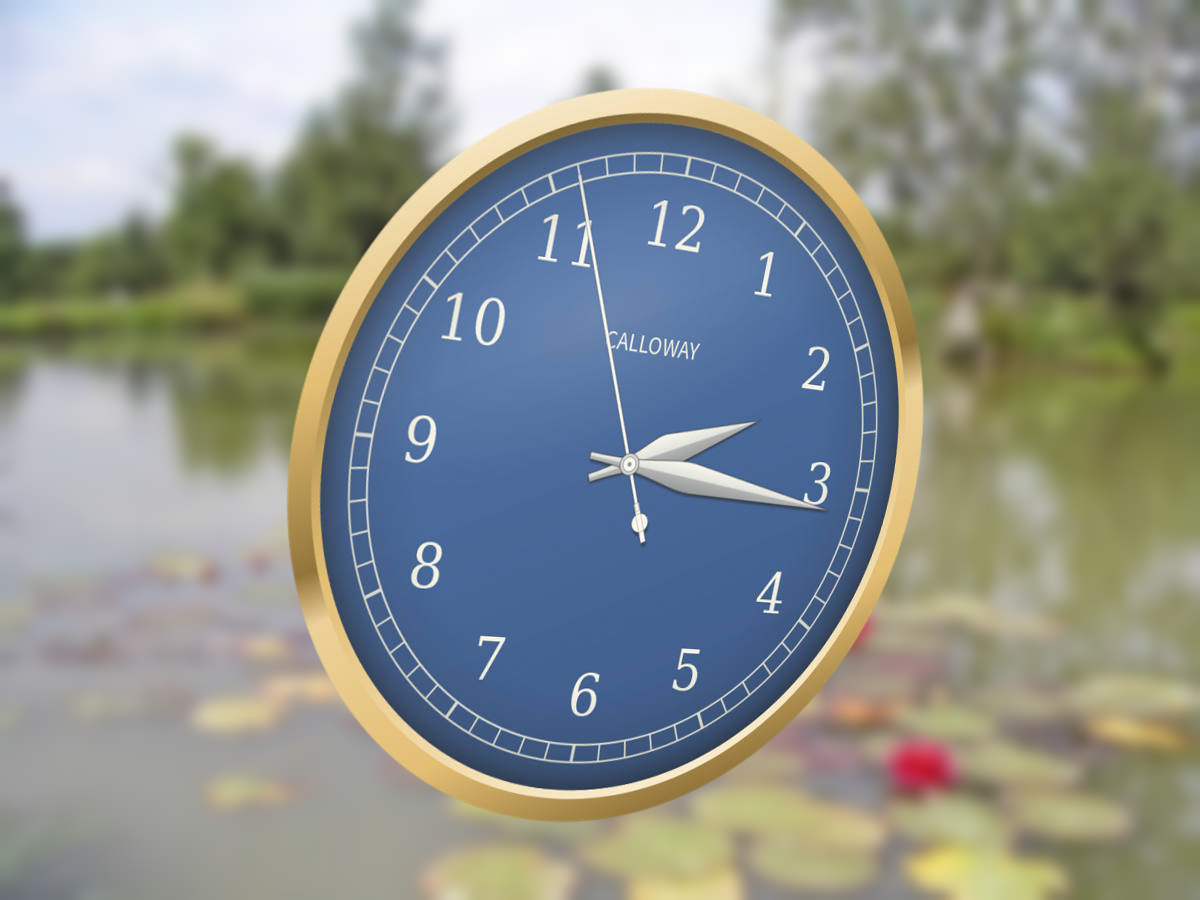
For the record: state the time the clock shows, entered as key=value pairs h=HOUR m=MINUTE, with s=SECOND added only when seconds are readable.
h=2 m=15 s=56
